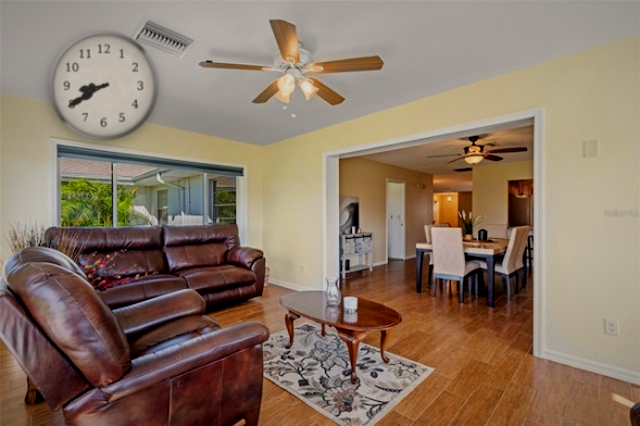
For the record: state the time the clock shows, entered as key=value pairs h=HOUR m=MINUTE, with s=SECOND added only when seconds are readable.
h=8 m=40
